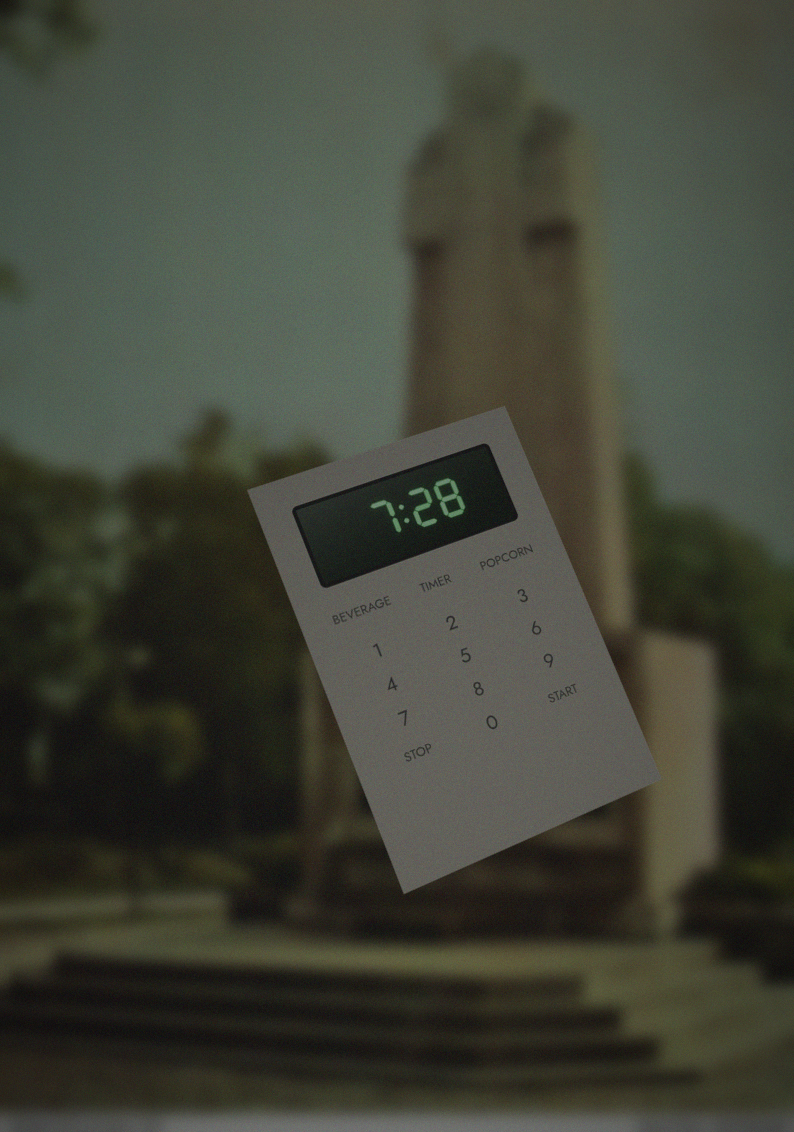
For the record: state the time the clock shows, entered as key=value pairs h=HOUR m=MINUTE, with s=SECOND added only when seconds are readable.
h=7 m=28
